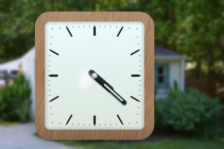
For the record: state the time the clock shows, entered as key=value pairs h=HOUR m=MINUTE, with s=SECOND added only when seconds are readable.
h=4 m=22
